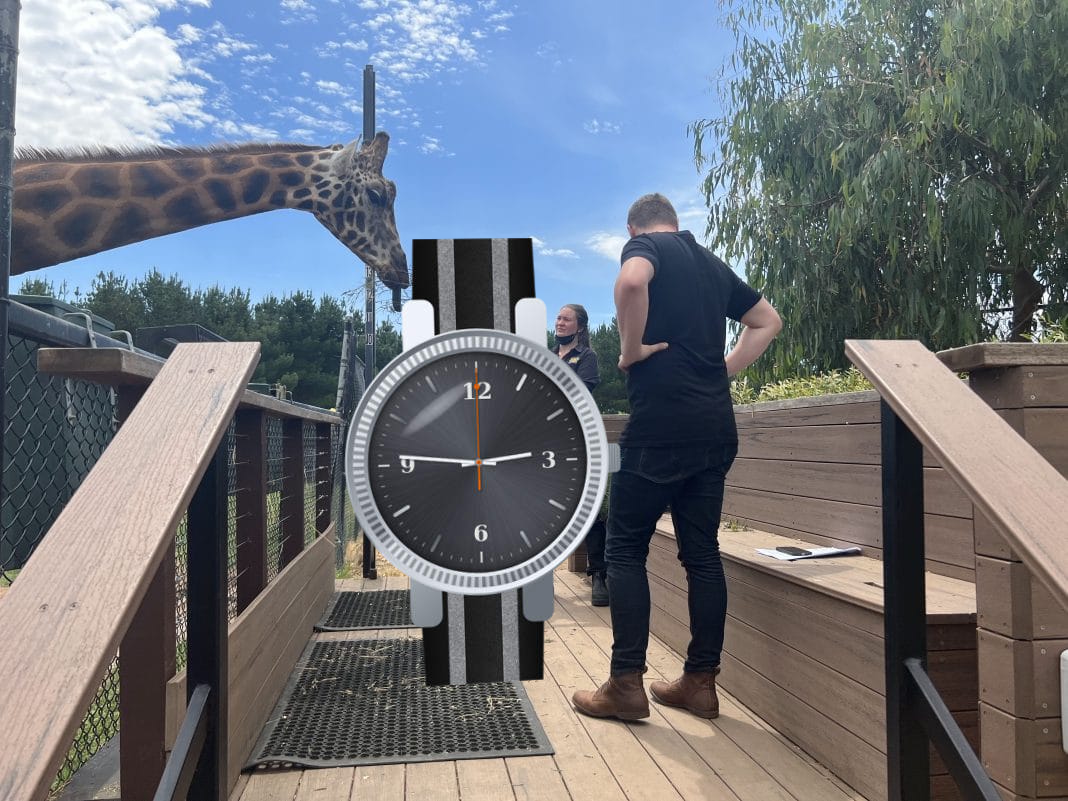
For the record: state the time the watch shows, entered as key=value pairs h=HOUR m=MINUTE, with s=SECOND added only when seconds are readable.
h=2 m=46 s=0
